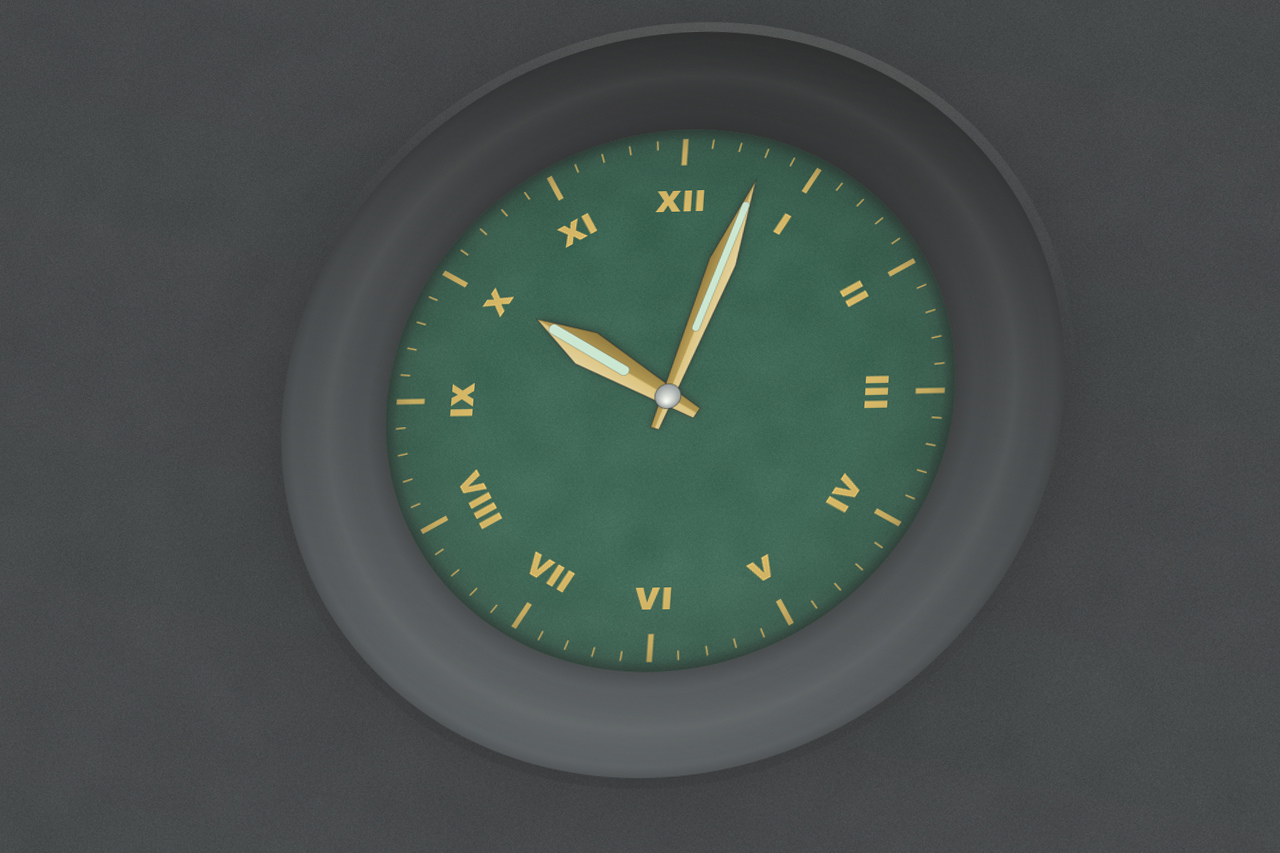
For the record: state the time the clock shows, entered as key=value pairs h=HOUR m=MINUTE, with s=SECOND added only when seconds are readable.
h=10 m=3
